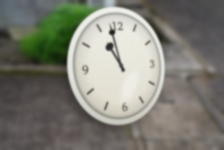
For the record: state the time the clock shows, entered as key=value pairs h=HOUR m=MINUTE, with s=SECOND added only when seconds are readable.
h=10 m=58
